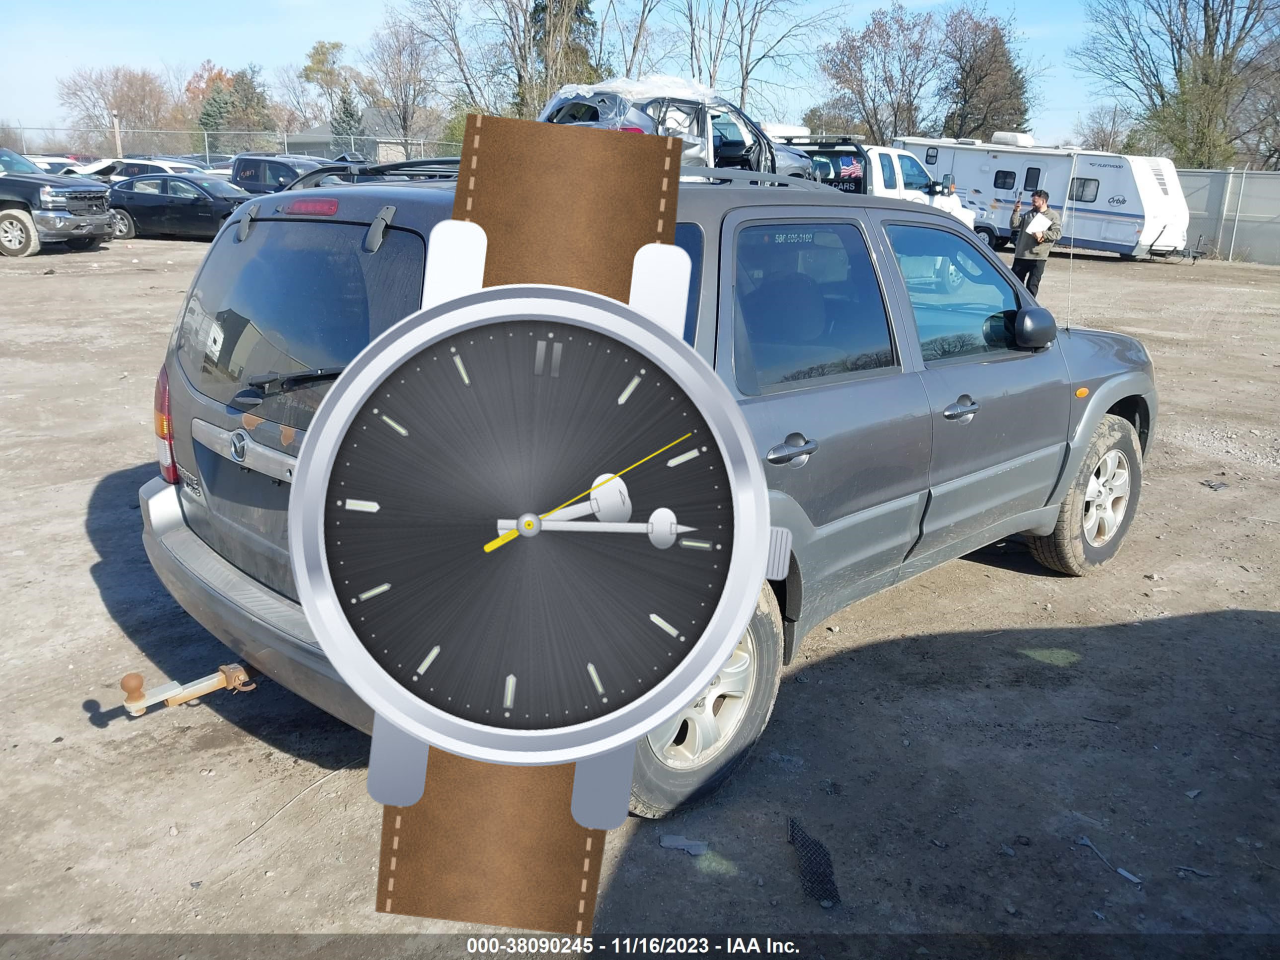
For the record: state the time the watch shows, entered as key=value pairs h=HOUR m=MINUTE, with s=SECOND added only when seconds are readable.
h=2 m=14 s=9
